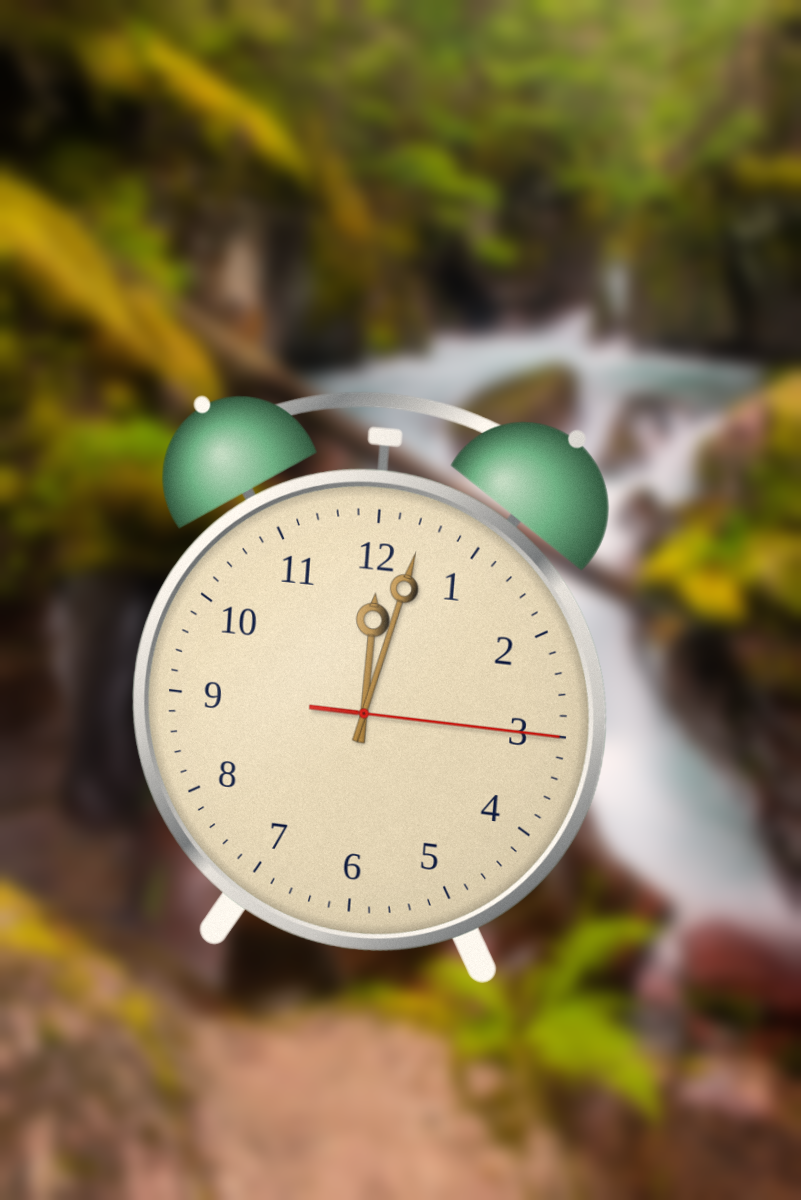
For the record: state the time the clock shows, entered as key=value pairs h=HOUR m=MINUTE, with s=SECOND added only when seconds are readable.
h=12 m=2 s=15
